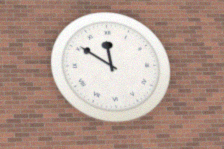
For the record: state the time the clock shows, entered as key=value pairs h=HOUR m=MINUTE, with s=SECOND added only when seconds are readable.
h=11 m=51
